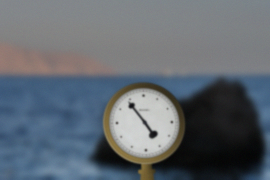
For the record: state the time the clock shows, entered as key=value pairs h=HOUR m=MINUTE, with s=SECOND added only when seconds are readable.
h=4 m=54
